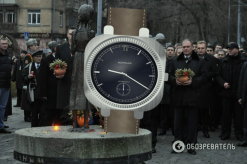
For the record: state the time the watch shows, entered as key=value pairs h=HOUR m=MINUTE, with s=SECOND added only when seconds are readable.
h=9 m=20
